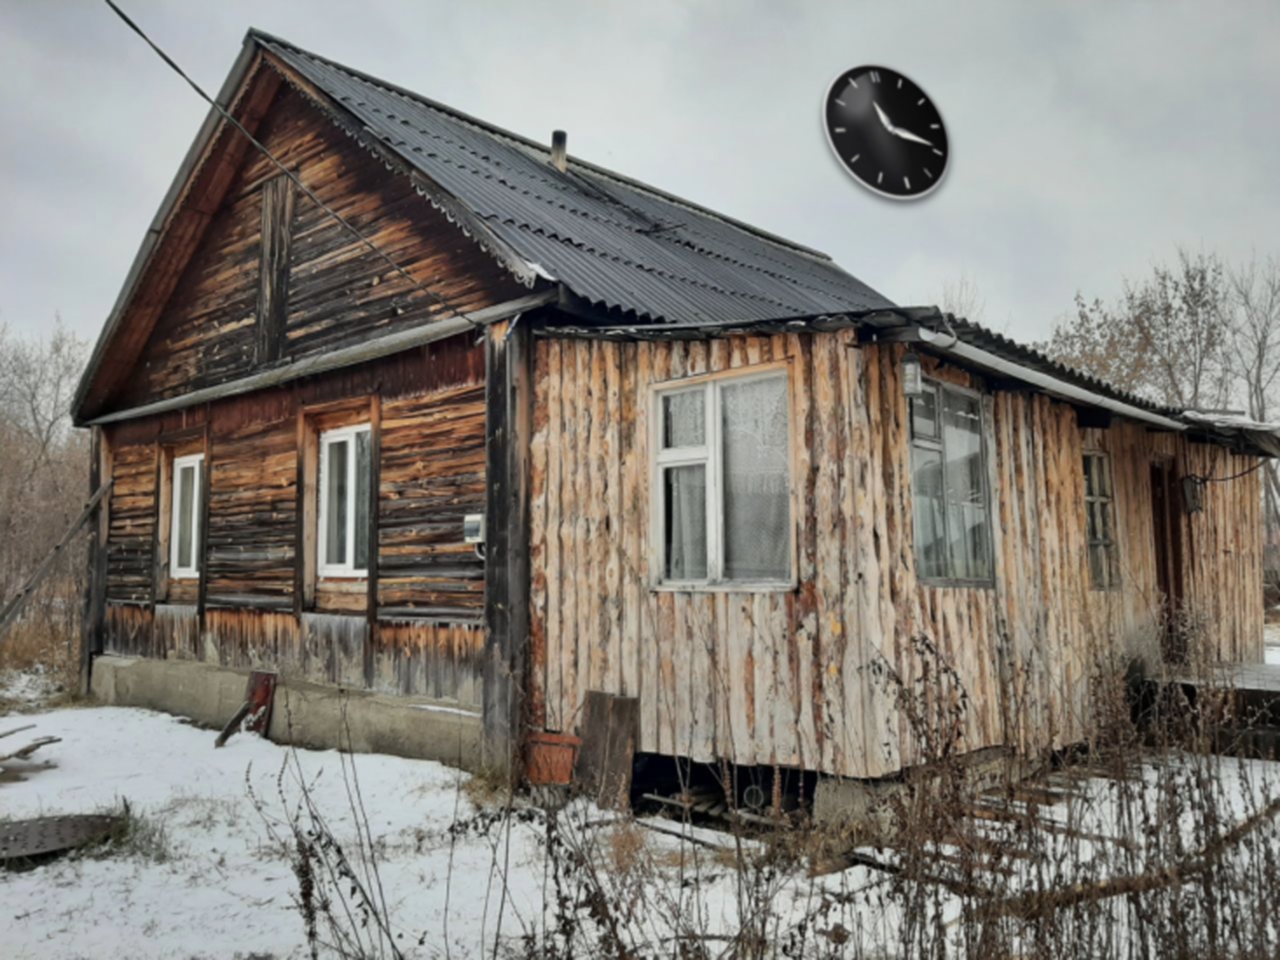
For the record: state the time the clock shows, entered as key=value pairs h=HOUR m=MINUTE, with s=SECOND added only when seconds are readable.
h=11 m=19
